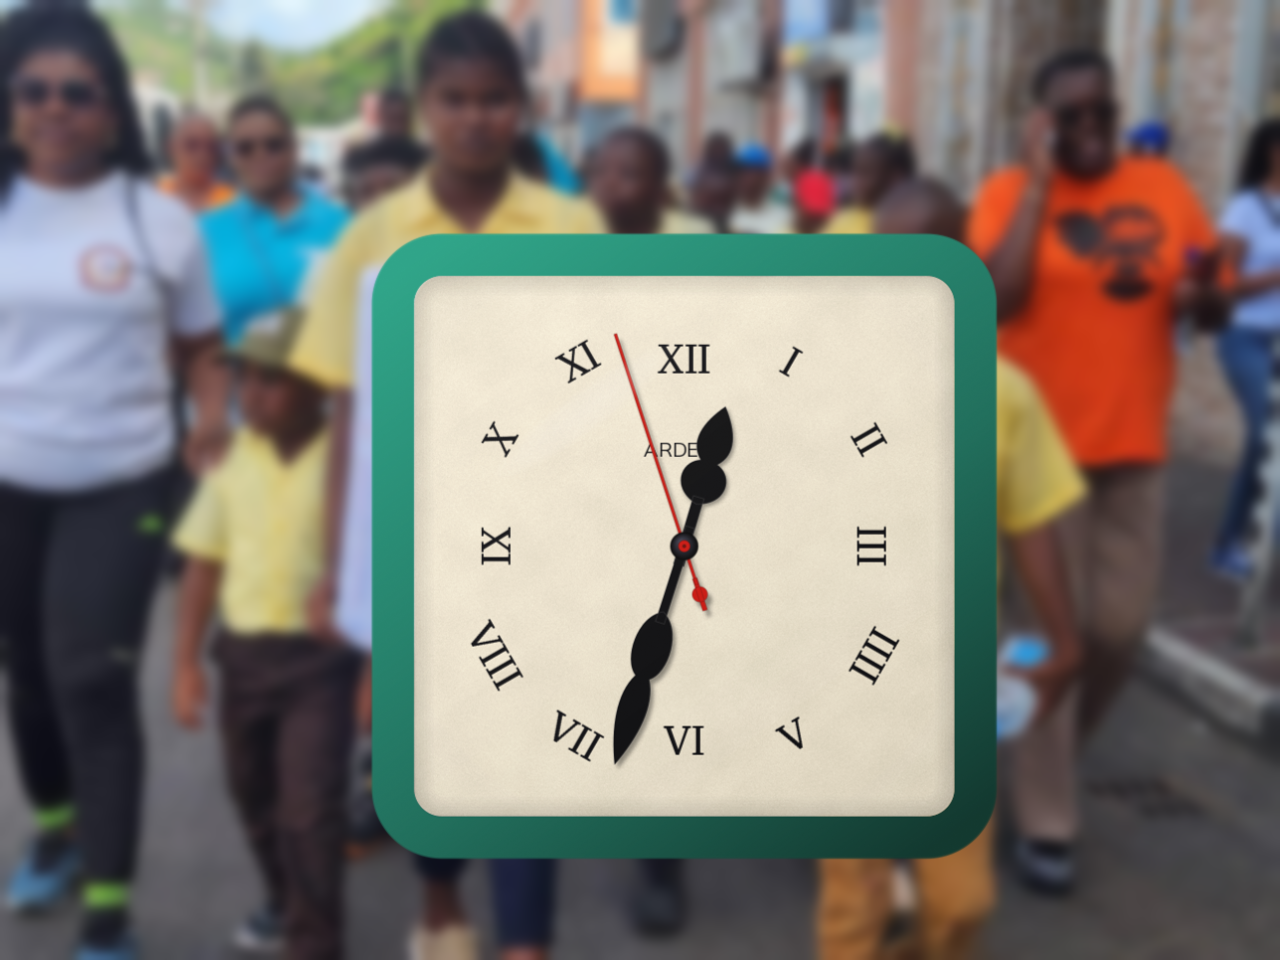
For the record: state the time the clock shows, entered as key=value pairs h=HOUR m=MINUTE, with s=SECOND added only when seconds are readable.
h=12 m=32 s=57
